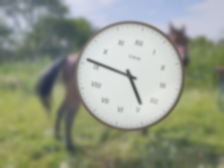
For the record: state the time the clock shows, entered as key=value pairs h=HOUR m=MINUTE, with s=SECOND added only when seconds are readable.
h=4 m=46
